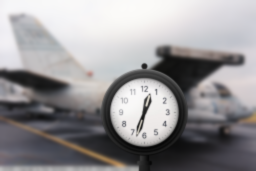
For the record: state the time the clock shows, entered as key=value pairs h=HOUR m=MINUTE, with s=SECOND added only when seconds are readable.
h=12 m=33
